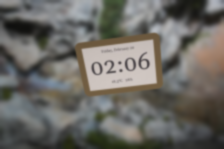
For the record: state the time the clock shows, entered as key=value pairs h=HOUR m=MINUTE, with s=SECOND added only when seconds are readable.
h=2 m=6
